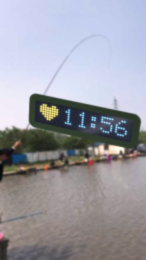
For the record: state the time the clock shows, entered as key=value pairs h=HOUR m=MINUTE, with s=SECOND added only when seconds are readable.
h=11 m=56
